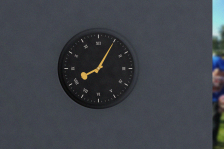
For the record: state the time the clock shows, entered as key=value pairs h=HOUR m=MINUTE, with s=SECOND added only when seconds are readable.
h=8 m=5
